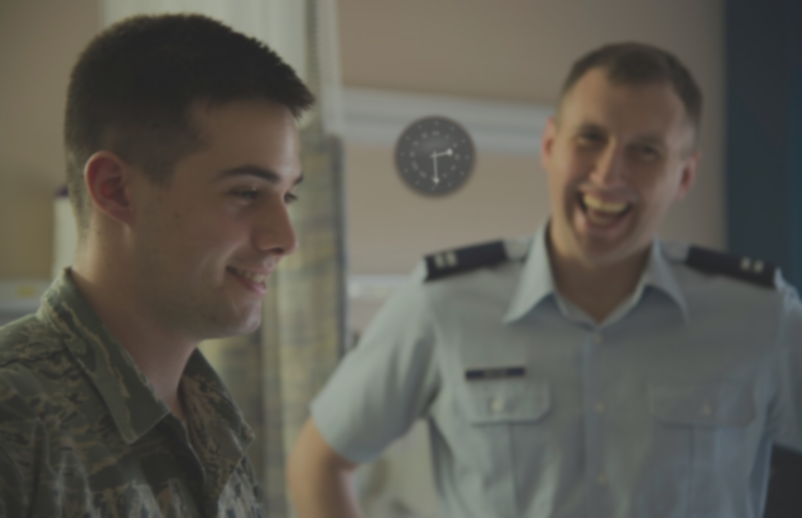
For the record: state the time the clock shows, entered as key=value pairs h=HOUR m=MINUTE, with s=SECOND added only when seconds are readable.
h=2 m=29
